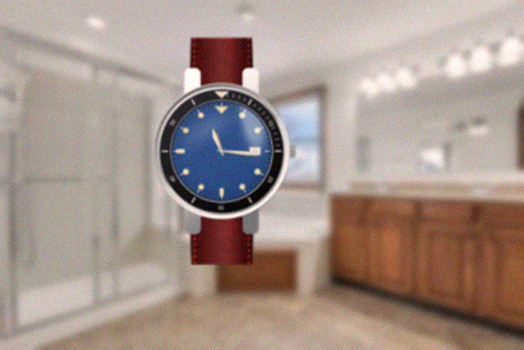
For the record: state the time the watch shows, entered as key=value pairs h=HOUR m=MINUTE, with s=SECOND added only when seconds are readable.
h=11 m=16
